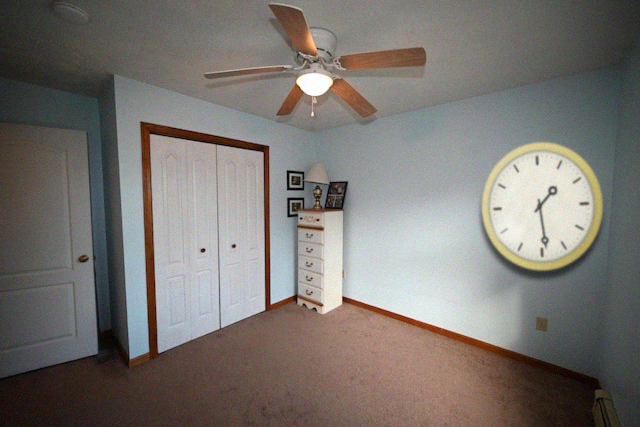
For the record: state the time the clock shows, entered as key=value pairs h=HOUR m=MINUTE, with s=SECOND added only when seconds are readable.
h=1 m=29
